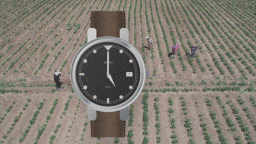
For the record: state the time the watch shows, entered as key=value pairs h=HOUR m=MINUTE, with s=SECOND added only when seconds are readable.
h=5 m=0
